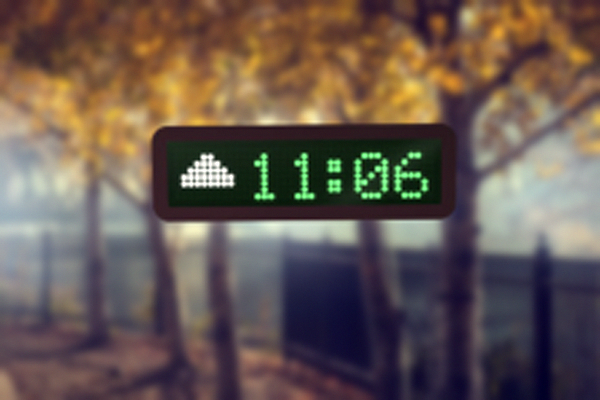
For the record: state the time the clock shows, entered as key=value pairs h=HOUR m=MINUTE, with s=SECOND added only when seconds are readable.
h=11 m=6
